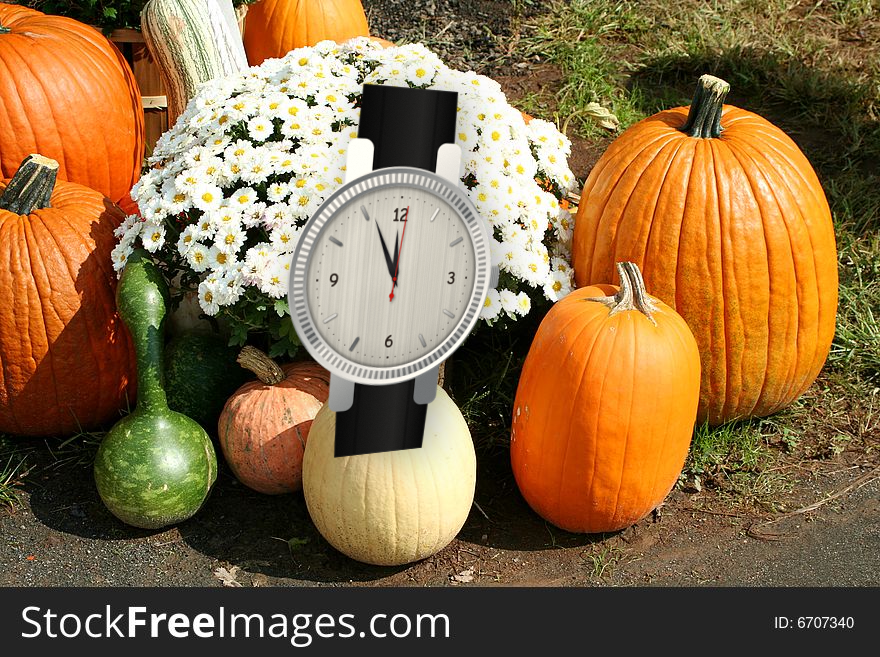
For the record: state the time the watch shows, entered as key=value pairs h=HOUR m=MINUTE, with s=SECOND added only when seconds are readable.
h=11 m=56 s=1
